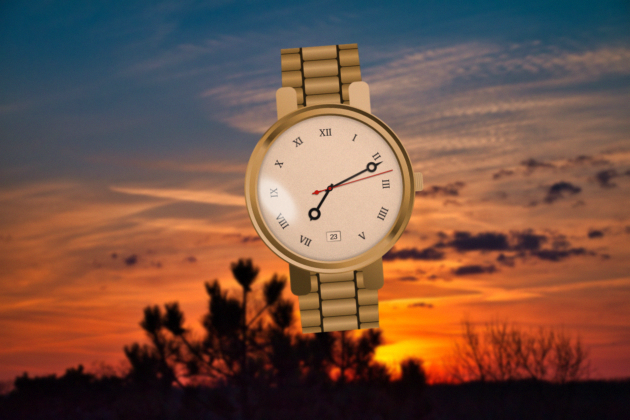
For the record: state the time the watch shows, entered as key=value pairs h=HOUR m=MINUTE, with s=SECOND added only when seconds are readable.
h=7 m=11 s=13
